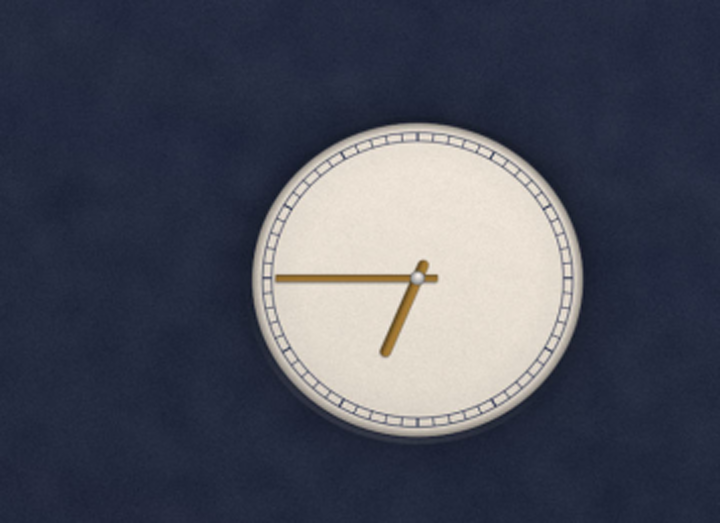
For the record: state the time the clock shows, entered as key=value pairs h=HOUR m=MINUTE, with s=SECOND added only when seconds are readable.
h=6 m=45
